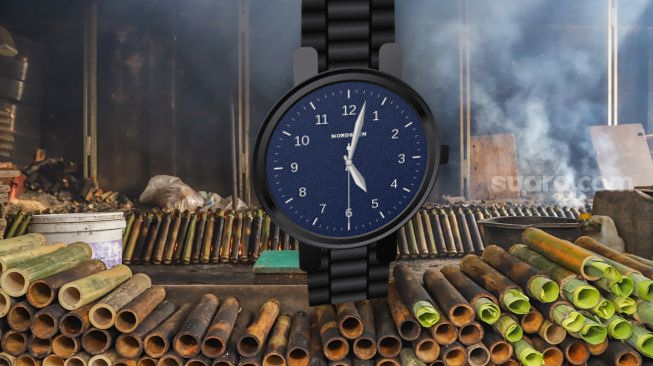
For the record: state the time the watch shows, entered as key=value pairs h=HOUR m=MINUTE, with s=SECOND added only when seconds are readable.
h=5 m=2 s=30
